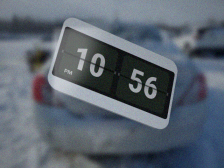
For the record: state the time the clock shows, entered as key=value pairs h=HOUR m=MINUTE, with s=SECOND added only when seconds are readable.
h=10 m=56
